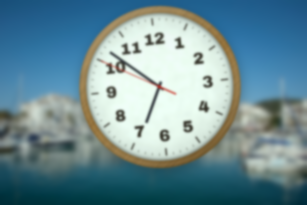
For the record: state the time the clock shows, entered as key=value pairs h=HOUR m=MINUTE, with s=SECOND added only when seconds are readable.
h=6 m=51 s=50
